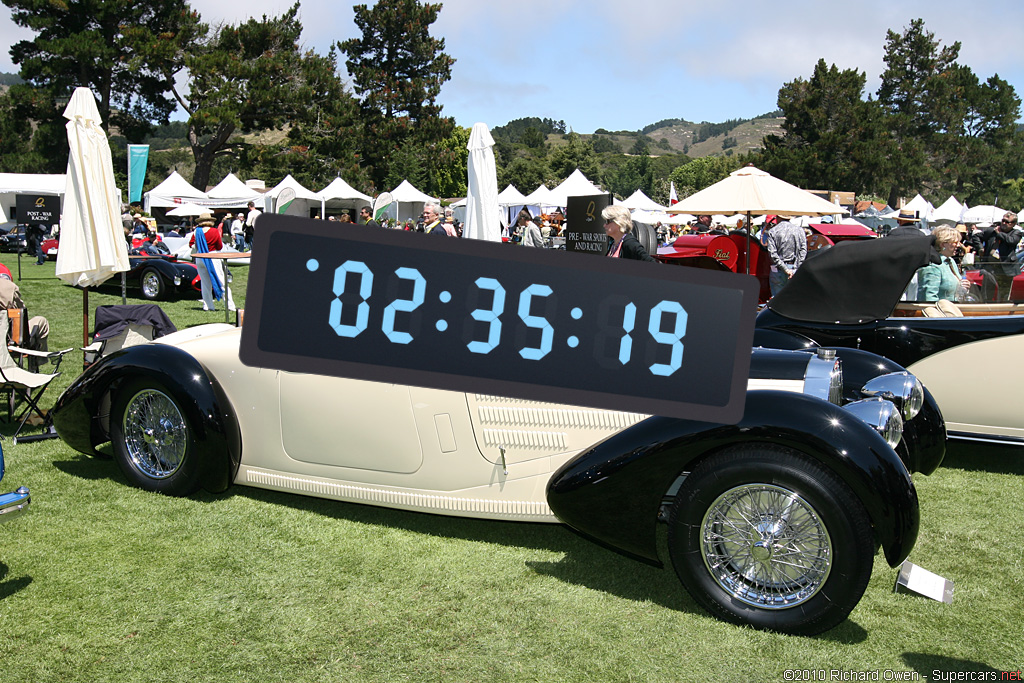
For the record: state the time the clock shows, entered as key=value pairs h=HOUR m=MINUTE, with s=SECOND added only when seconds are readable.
h=2 m=35 s=19
